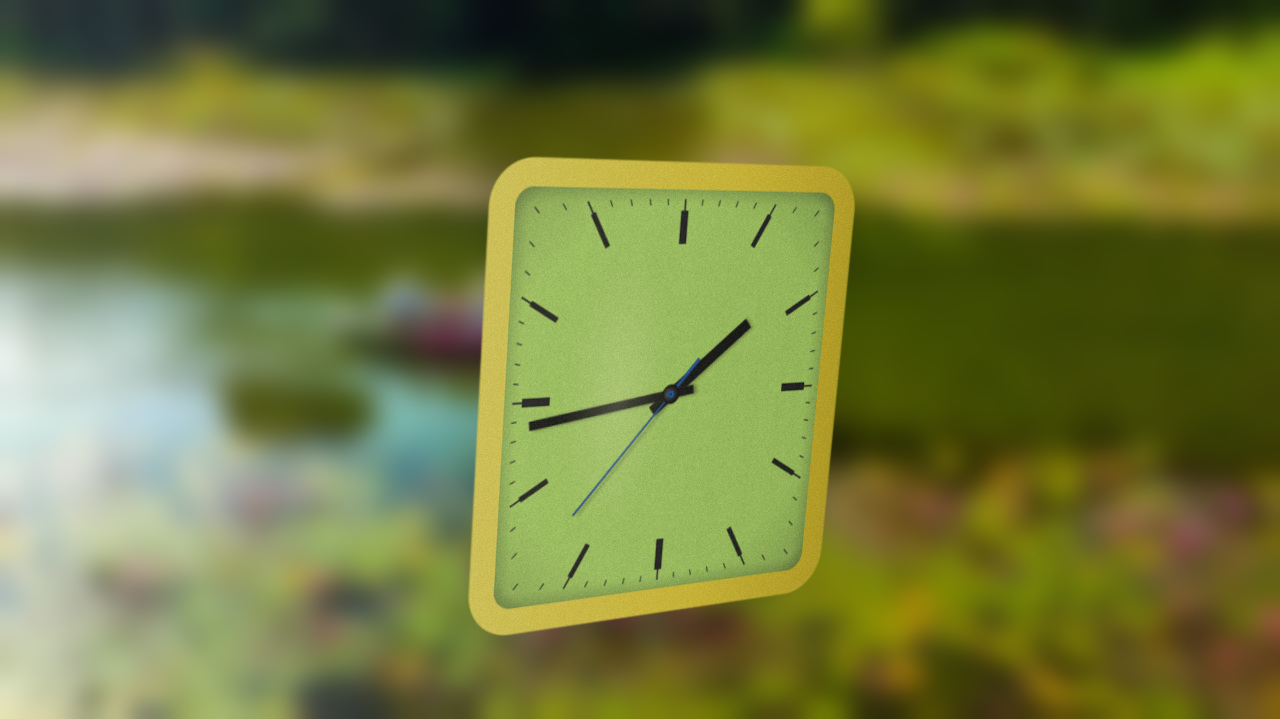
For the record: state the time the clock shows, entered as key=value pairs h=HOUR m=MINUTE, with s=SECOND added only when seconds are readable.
h=1 m=43 s=37
